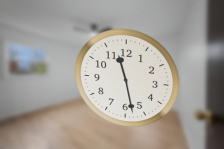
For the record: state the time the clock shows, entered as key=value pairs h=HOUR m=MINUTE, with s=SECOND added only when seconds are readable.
h=11 m=28
